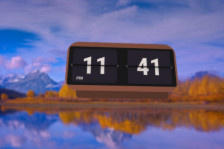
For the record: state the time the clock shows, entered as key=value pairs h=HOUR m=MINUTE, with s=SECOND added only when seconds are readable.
h=11 m=41
